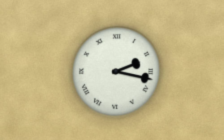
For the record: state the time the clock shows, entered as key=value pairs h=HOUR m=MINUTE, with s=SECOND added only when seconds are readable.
h=2 m=17
